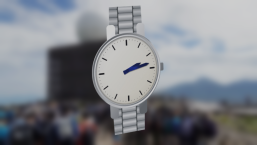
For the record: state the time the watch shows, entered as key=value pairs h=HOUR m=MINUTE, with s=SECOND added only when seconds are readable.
h=2 m=13
